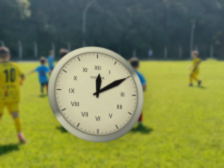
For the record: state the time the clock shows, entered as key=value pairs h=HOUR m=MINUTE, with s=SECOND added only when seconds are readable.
h=12 m=10
